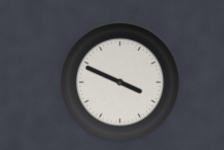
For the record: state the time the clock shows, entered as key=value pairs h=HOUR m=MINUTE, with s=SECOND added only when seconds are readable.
h=3 m=49
